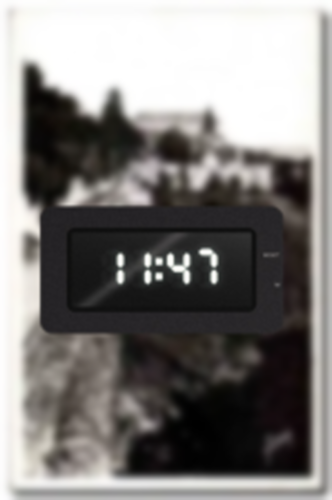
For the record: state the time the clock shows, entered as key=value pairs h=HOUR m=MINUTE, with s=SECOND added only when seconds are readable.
h=11 m=47
